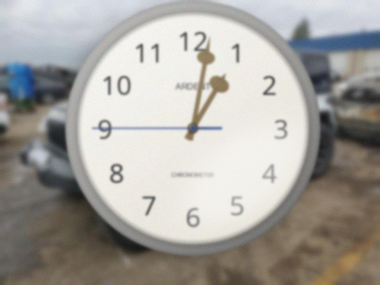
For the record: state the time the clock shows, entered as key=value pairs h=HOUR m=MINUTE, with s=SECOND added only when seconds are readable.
h=1 m=1 s=45
